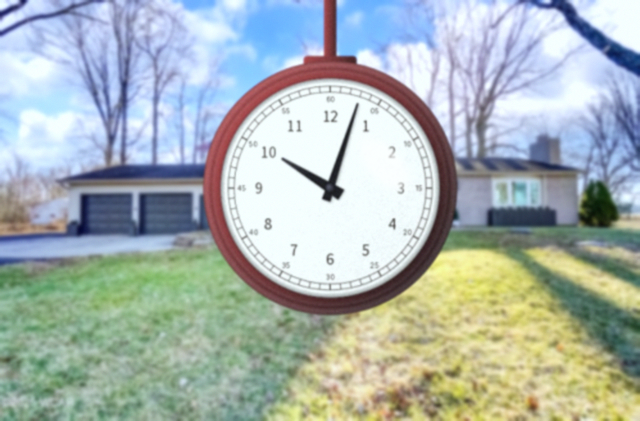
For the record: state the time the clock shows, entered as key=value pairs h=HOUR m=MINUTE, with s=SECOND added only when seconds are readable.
h=10 m=3
